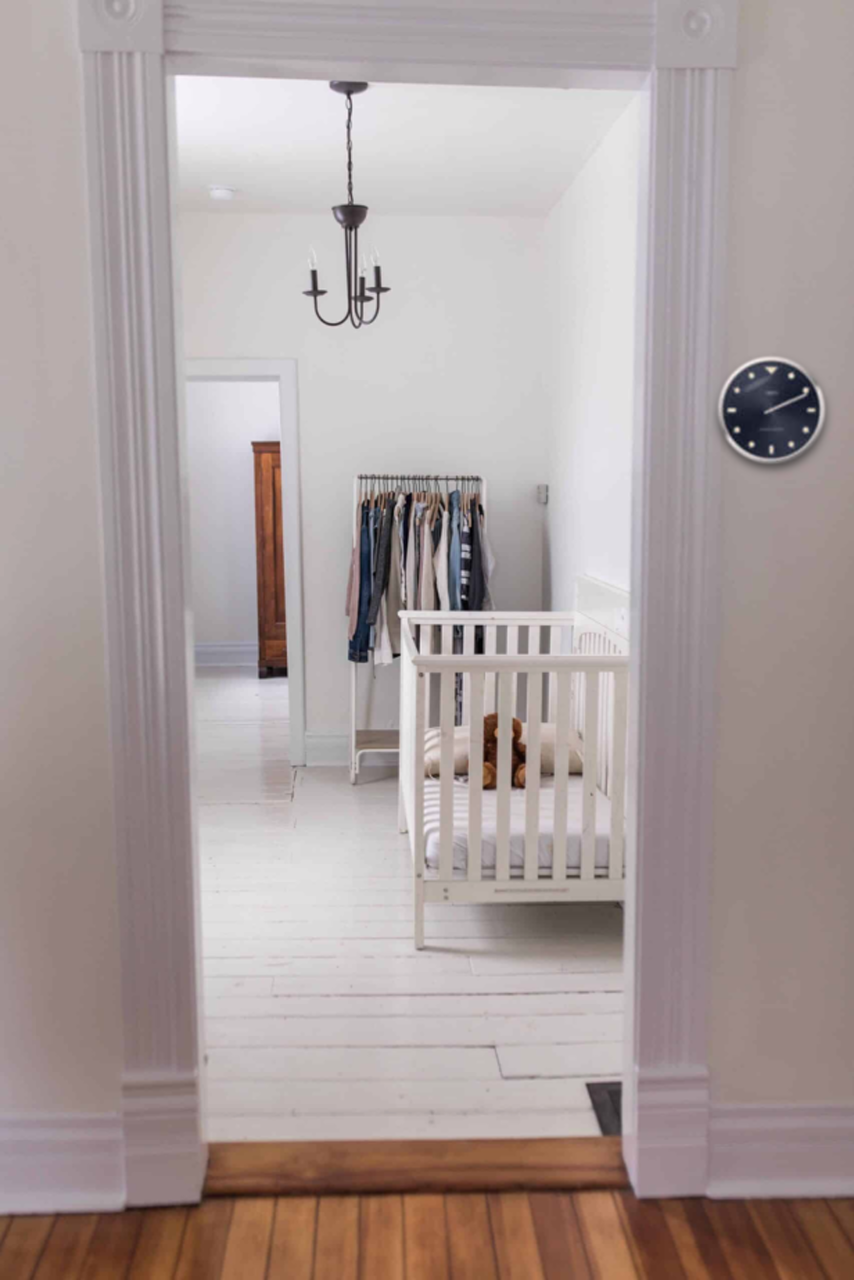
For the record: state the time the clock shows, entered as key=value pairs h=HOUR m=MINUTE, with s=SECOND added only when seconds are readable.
h=2 m=11
